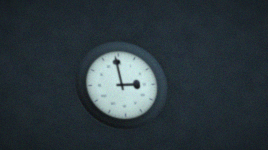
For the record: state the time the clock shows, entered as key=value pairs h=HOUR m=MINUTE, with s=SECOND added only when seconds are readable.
h=2 m=59
